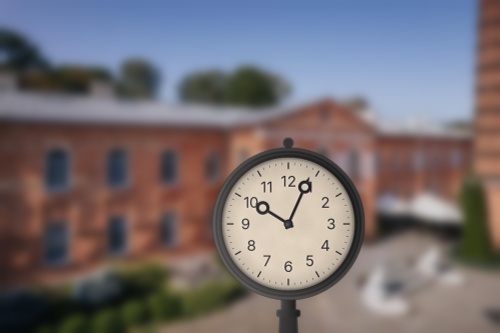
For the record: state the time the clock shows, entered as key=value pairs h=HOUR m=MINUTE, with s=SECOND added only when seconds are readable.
h=10 m=4
